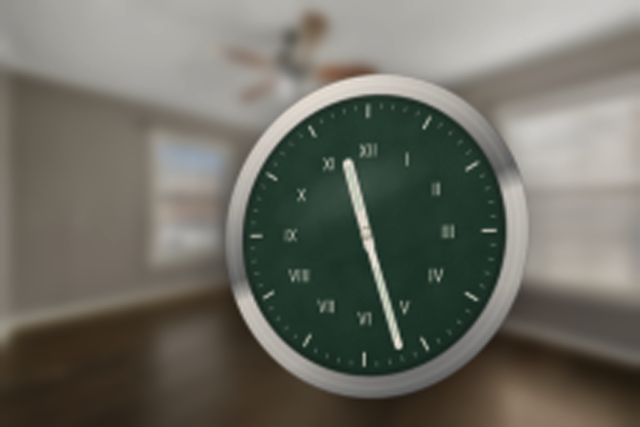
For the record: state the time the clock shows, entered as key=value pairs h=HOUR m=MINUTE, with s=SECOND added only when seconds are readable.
h=11 m=27
